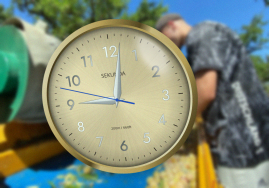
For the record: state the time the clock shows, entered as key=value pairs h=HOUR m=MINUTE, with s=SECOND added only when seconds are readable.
h=9 m=1 s=48
